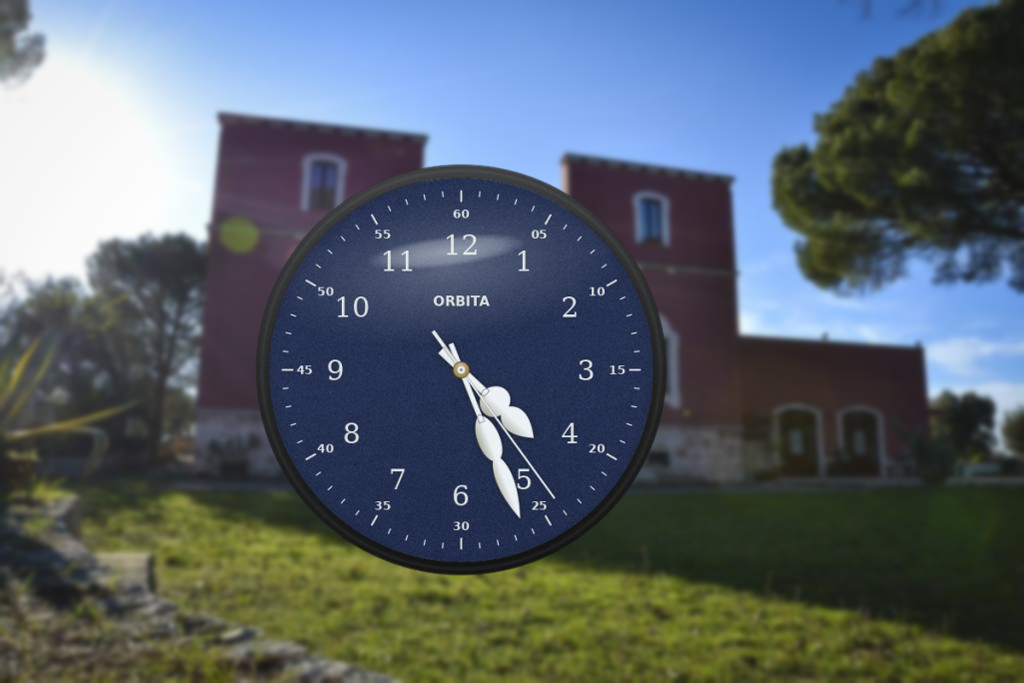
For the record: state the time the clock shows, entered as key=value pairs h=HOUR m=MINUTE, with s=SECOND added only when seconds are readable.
h=4 m=26 s=24
